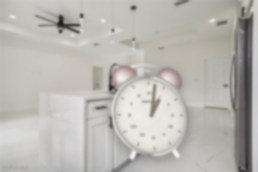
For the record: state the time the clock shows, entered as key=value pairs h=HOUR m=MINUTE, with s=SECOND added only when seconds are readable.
h=1 m=2
